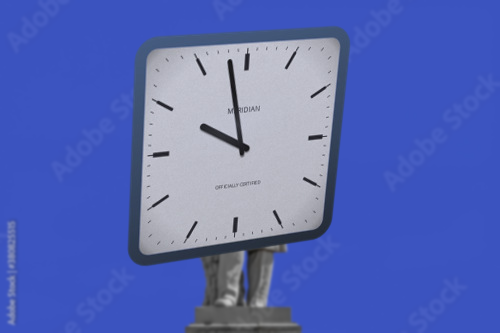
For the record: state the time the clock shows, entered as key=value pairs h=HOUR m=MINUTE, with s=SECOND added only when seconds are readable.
h=9 m=58
